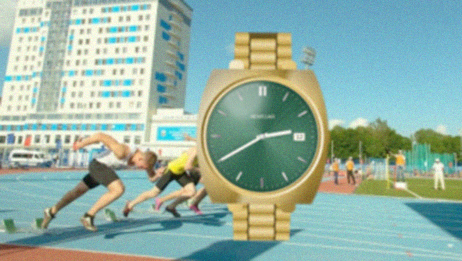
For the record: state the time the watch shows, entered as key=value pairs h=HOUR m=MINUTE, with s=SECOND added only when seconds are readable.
h=2 m=40
